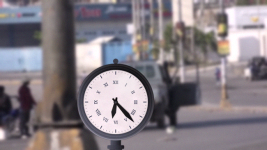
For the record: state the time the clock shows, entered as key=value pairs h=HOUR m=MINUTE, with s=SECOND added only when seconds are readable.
h=6 m=23
